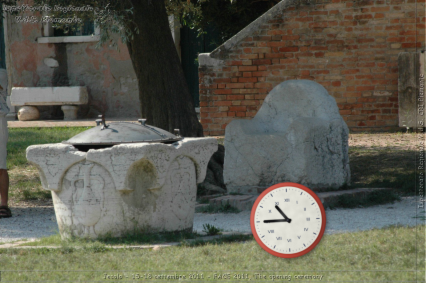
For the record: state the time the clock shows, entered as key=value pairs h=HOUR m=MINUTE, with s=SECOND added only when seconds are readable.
h=10 m=45
